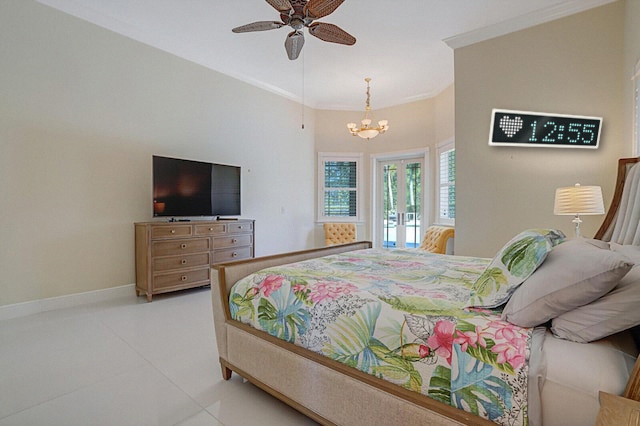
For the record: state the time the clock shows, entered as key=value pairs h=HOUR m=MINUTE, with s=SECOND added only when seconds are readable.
h=12 m=55
